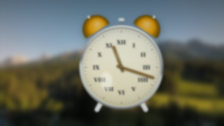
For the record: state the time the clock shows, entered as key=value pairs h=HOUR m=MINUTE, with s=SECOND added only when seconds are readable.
h=11 m=18
